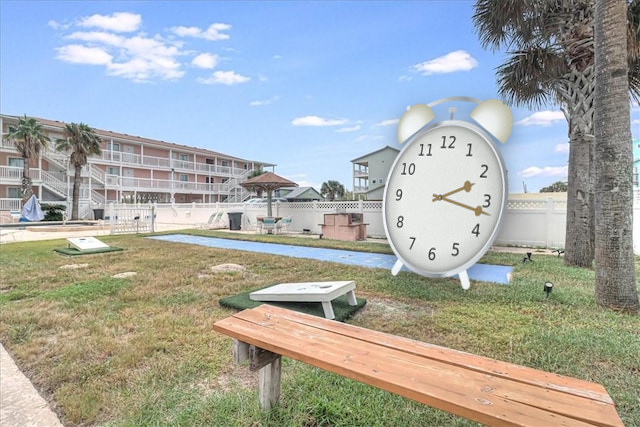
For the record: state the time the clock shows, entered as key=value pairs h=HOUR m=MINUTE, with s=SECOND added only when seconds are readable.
h=2 m=17
